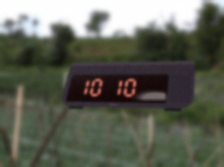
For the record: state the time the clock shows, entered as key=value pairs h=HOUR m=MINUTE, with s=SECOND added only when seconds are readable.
h=10 m=10
